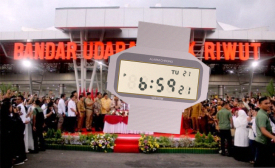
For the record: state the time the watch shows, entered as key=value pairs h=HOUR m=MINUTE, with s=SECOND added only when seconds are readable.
h=6 m=59 s=21
